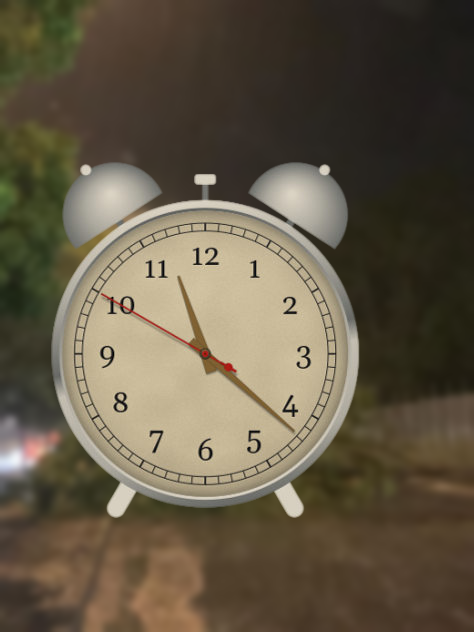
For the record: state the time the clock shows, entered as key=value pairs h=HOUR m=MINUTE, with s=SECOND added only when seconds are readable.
h=11 m=21 s=50
